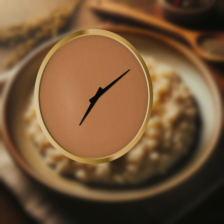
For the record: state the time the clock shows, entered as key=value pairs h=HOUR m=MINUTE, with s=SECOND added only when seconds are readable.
h=7 m=9
